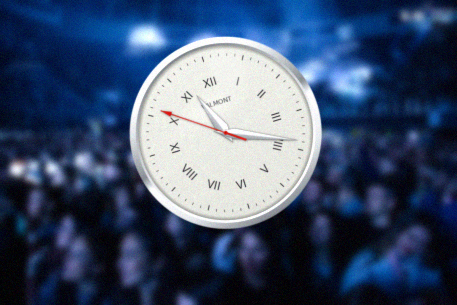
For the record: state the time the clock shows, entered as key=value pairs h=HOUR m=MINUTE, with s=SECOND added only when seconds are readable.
h=11 m=18 s=51
